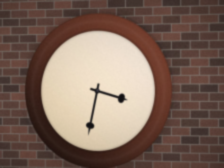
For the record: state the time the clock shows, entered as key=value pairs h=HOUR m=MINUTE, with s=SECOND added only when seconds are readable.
h=3 m=32
